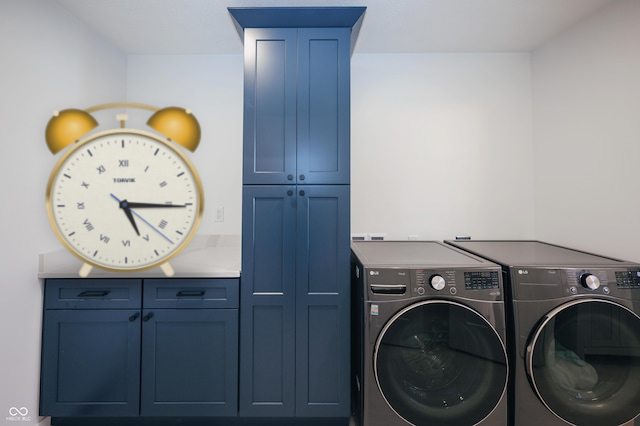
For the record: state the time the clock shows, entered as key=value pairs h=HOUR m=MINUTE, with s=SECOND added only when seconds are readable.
h=5 m=15 s=22
